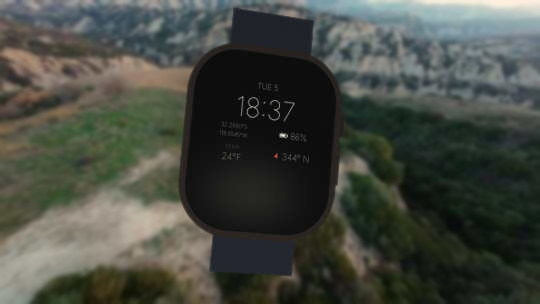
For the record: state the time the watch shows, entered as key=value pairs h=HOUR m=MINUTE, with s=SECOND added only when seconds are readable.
h=18 m=37
